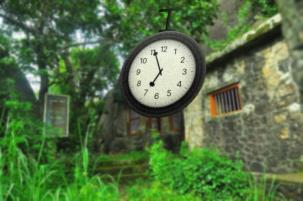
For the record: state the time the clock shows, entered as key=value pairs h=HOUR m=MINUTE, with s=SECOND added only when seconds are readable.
h=6 m=56
